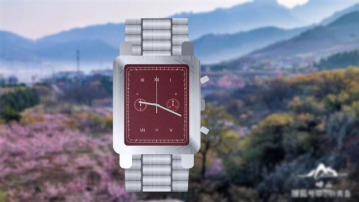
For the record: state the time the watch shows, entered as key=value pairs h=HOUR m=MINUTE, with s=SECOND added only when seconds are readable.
h=9 m=19
